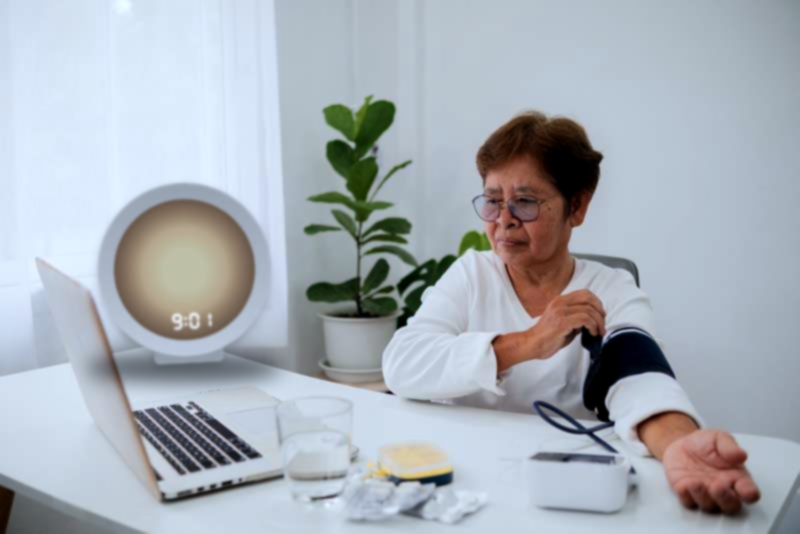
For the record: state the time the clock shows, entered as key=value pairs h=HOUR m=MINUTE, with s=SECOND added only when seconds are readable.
h=9 m=1
